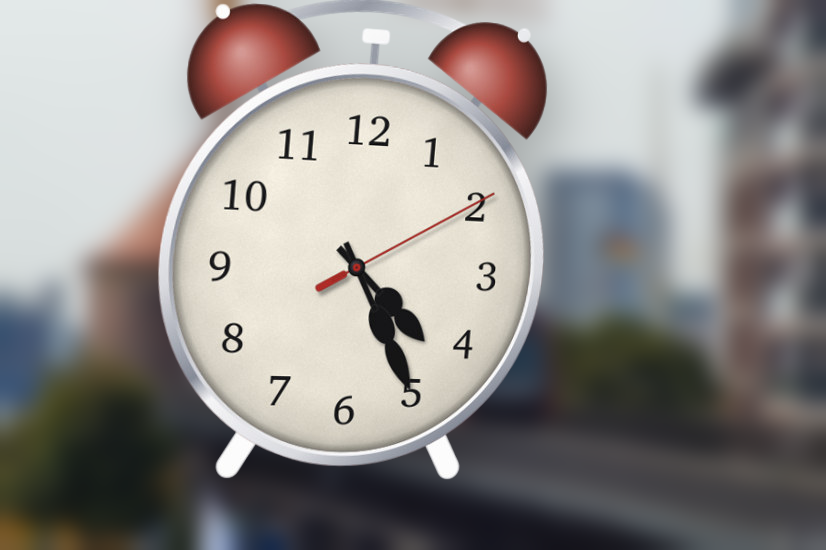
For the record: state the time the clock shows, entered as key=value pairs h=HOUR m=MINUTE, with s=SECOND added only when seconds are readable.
h=4 m=25 s=10
